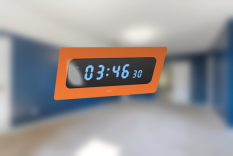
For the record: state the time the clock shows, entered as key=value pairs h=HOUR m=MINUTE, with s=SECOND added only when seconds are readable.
h=3 m=46 s=30
